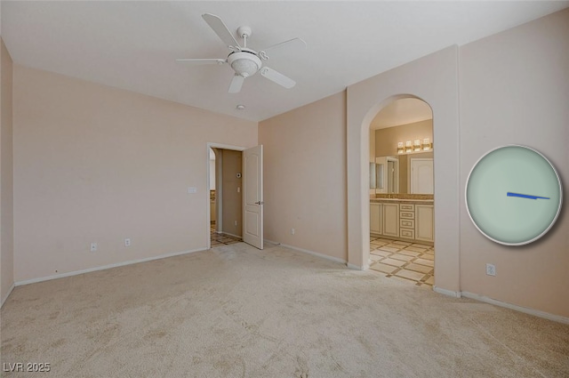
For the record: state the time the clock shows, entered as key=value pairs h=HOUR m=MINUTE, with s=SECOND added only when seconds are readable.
h=3 m=16
